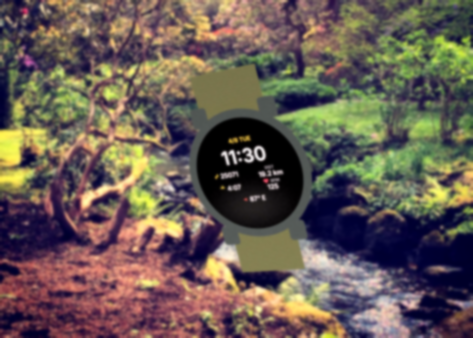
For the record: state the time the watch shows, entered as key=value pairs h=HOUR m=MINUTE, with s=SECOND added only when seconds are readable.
h=11 m=30
